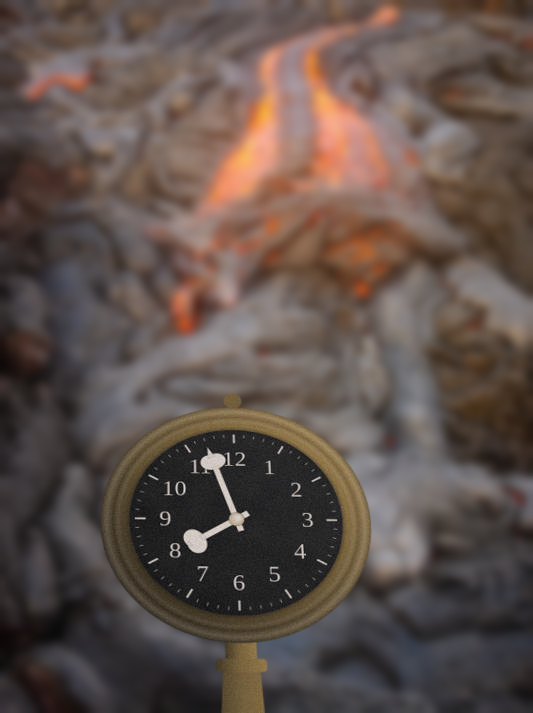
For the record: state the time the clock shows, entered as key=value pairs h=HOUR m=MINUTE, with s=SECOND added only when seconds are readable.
h=7 m=57
